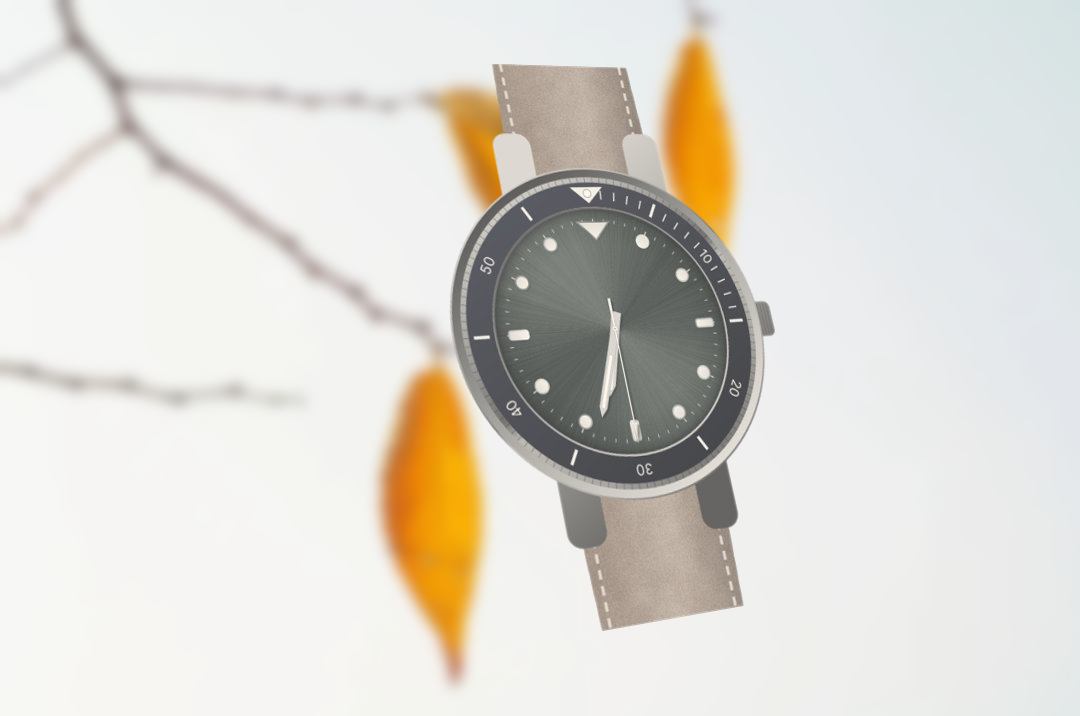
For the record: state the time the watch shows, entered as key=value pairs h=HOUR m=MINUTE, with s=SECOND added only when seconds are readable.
h=6 m=33 s=30
